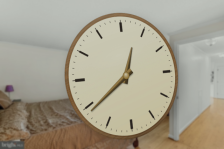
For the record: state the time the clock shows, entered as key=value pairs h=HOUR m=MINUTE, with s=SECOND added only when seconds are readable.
h=12 m=39
